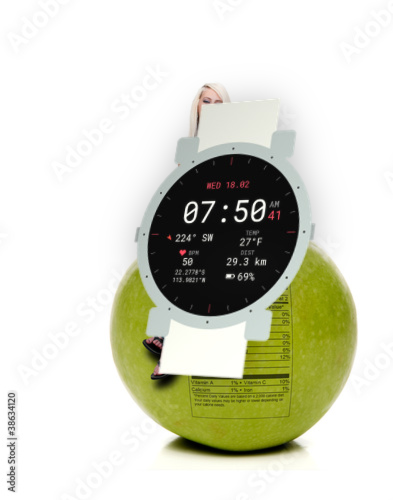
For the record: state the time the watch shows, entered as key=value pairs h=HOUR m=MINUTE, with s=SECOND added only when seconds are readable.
h=7 m=50 s=41
